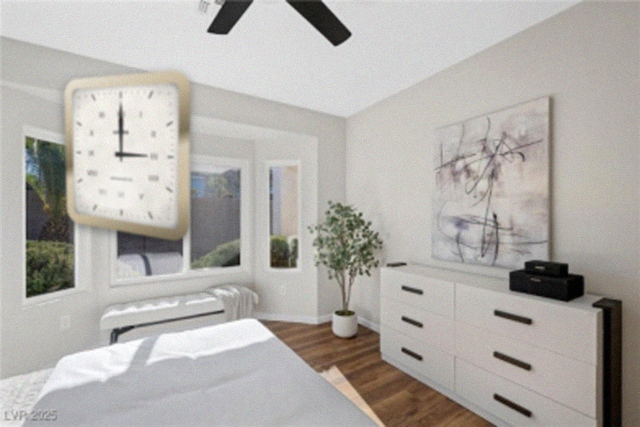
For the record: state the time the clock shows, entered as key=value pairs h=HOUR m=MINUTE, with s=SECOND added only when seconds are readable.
h=3 m=0
